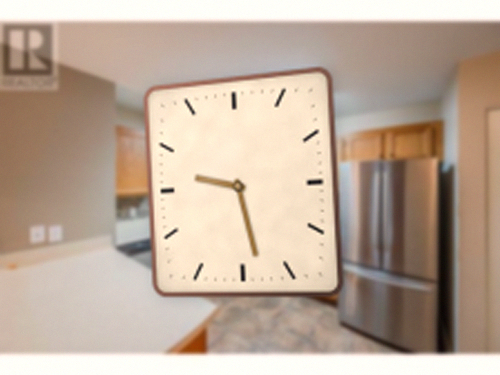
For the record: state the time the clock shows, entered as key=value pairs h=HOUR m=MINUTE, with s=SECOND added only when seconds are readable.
h=9 m=28
